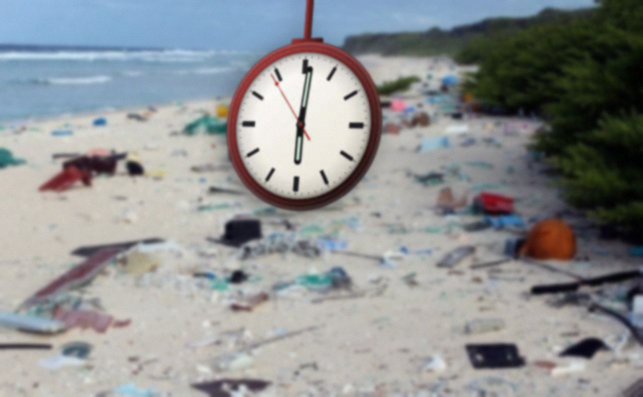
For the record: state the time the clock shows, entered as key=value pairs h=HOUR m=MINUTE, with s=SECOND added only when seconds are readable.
h=6 m=0 s=54
